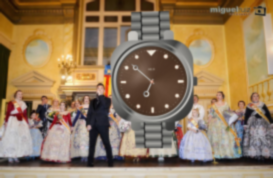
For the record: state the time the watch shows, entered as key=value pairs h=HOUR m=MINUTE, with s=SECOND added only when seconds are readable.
h=6 m=52
